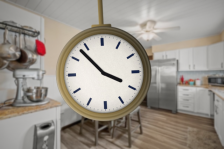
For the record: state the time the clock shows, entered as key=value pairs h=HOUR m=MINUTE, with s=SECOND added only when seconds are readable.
h=3 m=53
